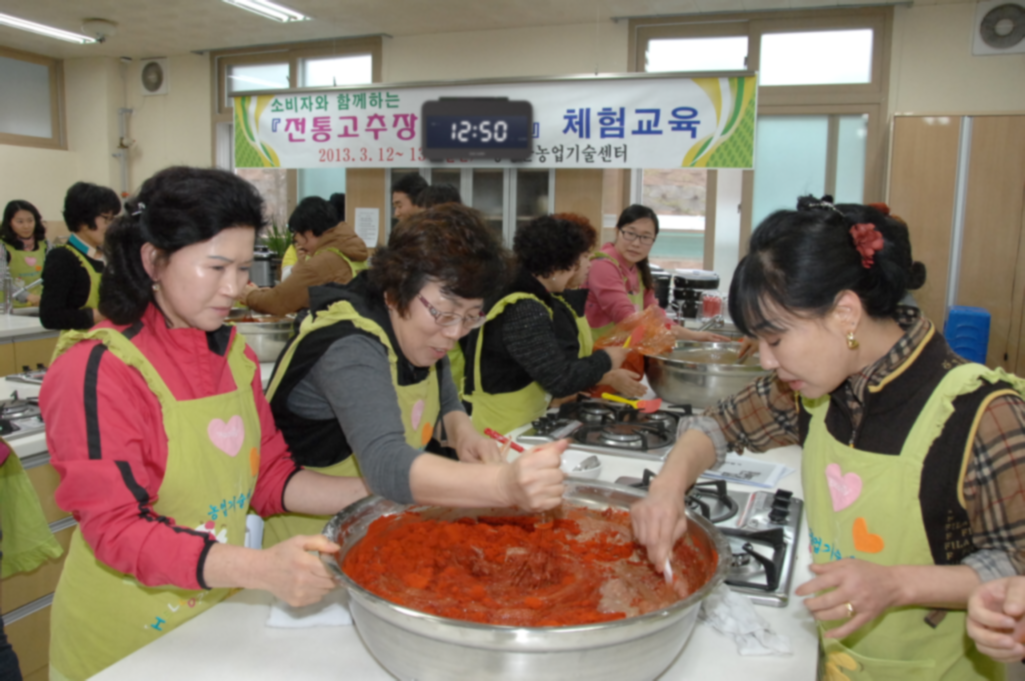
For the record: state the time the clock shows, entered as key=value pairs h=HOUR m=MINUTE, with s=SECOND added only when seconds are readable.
h=12 m=50
